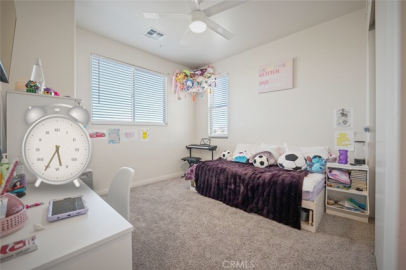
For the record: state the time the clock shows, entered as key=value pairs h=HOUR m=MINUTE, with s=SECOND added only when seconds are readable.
h=5 m=35
